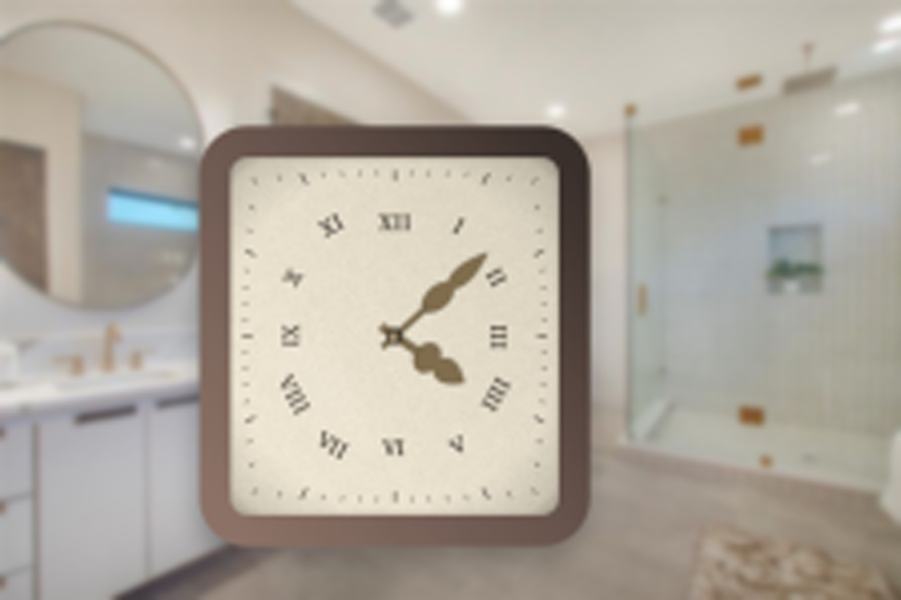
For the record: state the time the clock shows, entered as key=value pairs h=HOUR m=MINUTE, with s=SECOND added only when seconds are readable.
h=4 m=8
